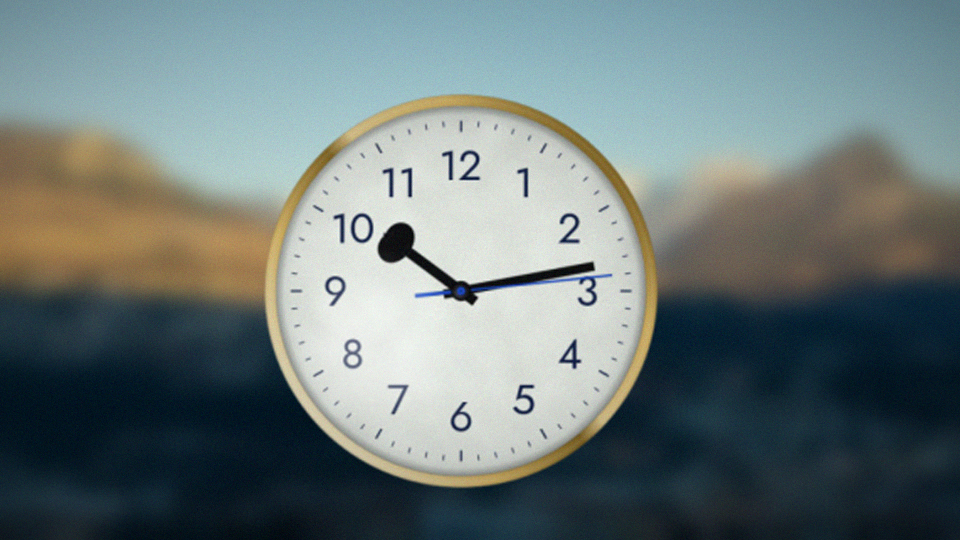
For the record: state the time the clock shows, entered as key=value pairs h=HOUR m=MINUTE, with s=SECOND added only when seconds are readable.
h=10 m=13 s=14
